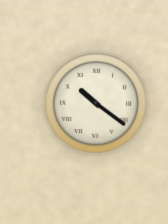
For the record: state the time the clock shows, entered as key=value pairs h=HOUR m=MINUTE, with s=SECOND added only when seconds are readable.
h=10 m=21
